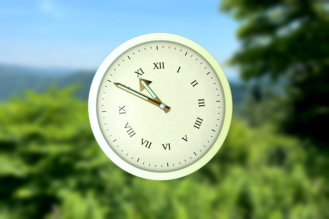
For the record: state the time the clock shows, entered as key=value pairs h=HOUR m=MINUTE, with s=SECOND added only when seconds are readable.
h=10 m=50
